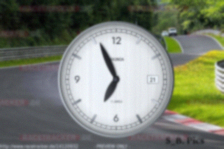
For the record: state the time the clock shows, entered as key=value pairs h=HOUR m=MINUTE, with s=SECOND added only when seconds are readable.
h=6 m=56
